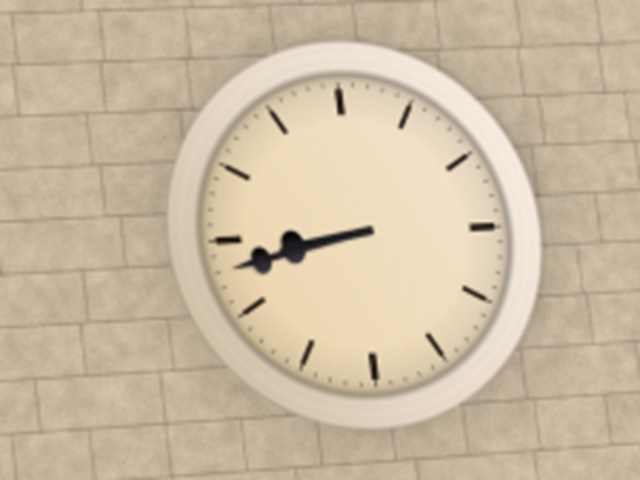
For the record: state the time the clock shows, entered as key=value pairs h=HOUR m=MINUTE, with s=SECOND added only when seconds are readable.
h=8 m=43
